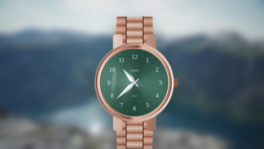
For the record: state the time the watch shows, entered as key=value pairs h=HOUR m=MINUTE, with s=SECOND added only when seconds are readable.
h=10 m=38
